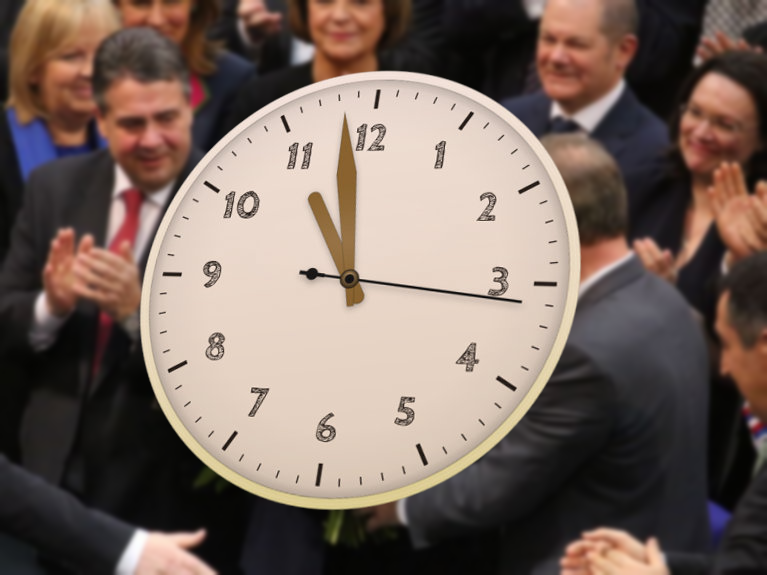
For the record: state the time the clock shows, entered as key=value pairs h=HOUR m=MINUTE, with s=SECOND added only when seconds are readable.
h=10 m=58 s=16
